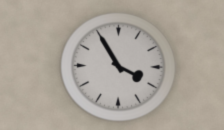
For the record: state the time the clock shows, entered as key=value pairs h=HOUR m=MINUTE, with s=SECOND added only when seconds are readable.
h=3 m=55
